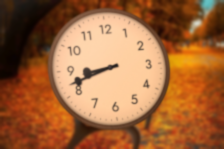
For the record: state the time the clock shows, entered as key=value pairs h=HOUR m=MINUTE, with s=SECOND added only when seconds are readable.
h=8 m=42
